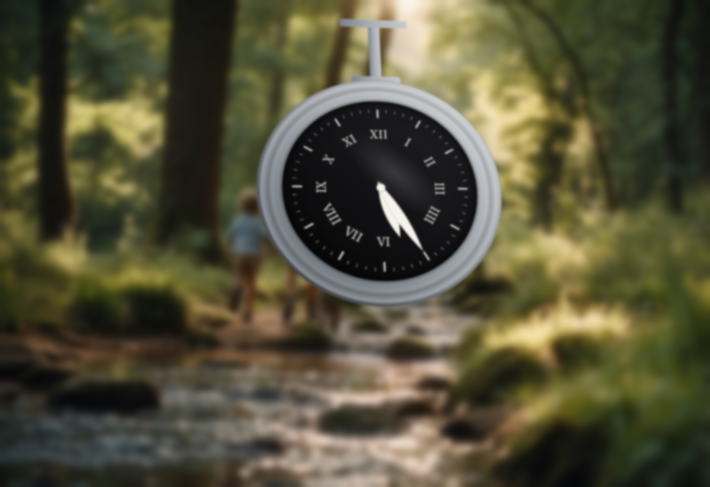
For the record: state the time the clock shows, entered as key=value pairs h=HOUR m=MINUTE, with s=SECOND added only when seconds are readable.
h=5 m=25
